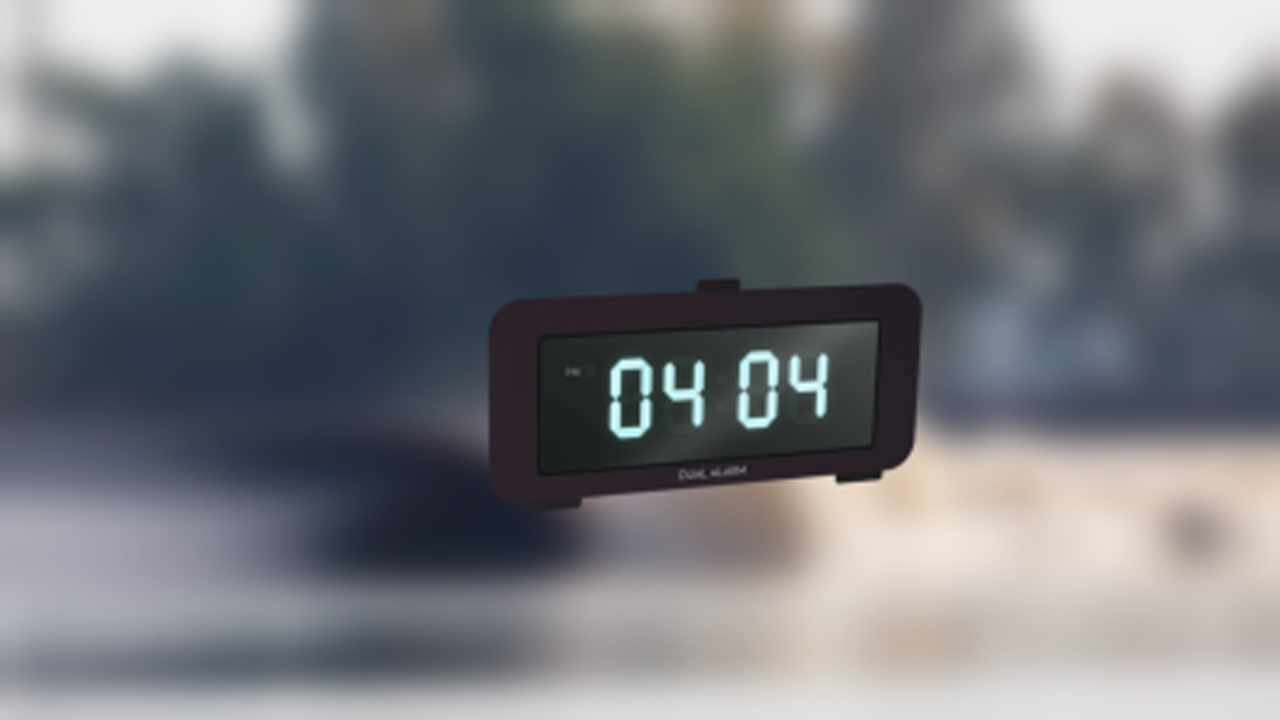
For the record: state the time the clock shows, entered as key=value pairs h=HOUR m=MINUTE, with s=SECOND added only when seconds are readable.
h=4 m=4
